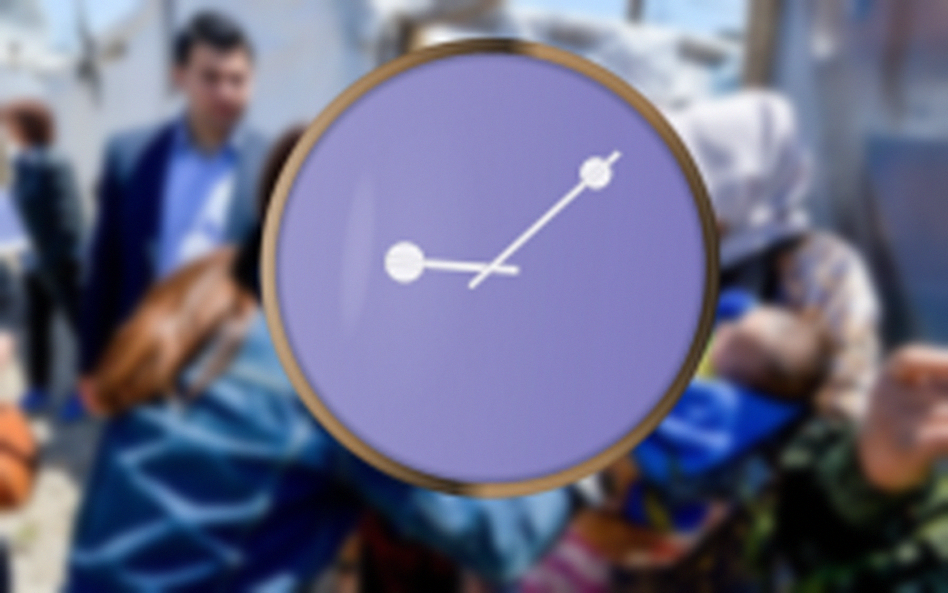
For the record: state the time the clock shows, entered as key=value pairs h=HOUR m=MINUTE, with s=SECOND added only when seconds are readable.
h=9 m=8
